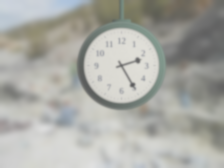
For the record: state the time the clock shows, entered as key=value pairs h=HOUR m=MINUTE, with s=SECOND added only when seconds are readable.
h=2 m=25
